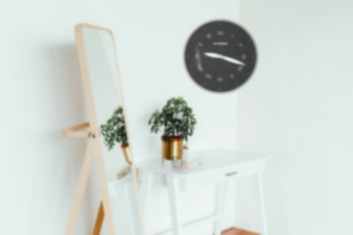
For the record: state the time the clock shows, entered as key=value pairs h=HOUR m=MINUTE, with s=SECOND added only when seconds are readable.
h=9 m=18
